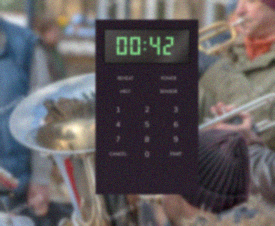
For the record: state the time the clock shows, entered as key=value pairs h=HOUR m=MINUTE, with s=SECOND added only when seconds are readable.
h=0 m=42
